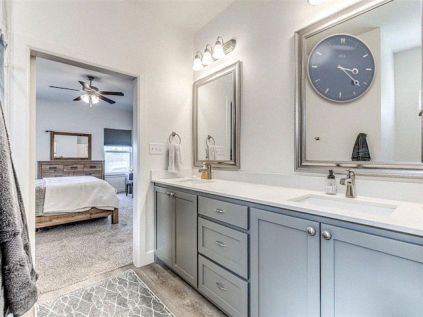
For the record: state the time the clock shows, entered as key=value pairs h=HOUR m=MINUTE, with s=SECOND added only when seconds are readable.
h=3 m=22
